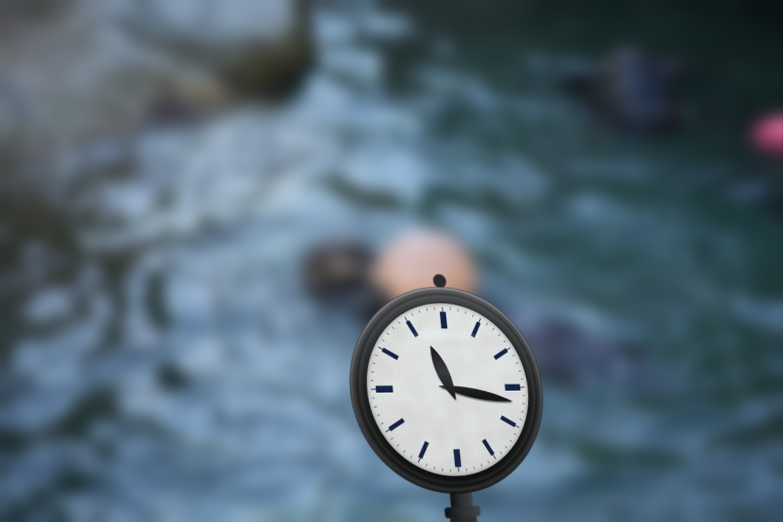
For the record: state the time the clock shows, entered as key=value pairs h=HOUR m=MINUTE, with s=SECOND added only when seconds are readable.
h=11 m=17
